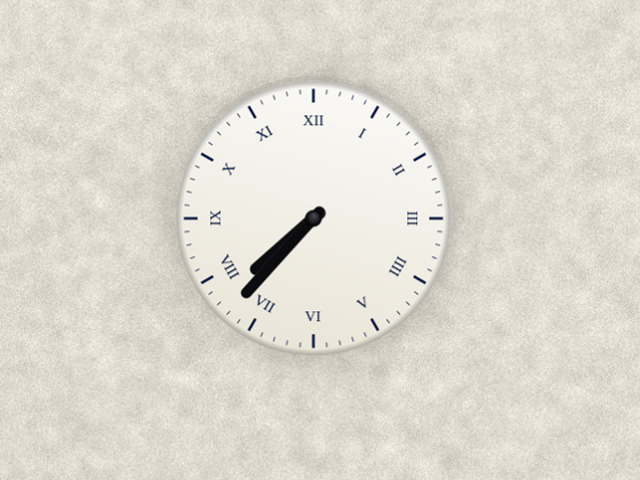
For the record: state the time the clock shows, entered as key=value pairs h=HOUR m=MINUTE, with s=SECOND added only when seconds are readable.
h=7 m=37
